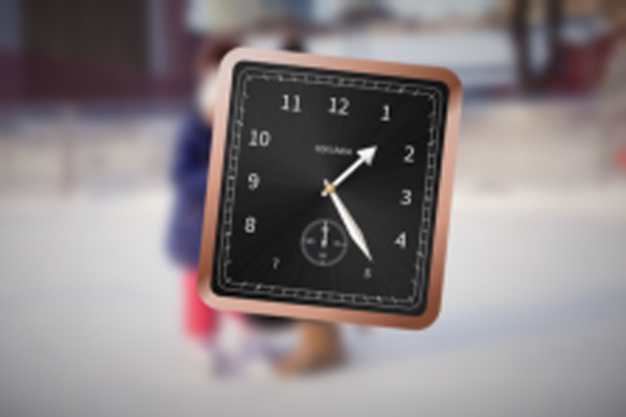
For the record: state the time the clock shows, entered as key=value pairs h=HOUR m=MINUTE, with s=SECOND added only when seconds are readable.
h=1 m=24
